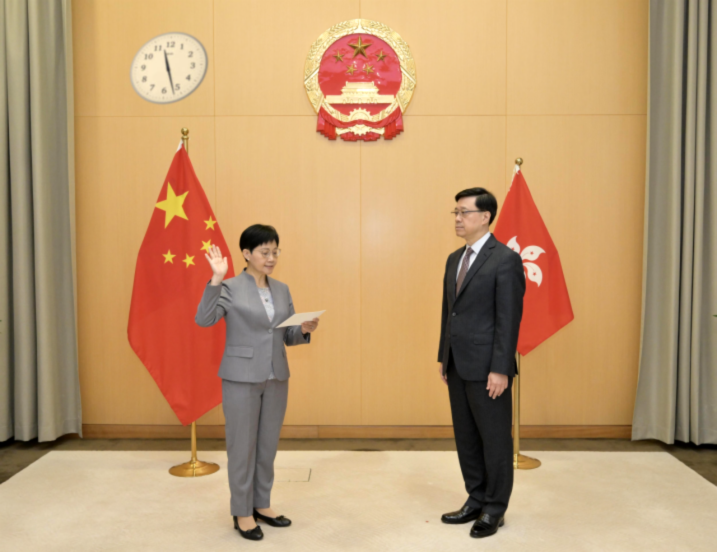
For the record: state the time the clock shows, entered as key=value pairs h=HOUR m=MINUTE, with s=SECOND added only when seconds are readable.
h=11 m=27
